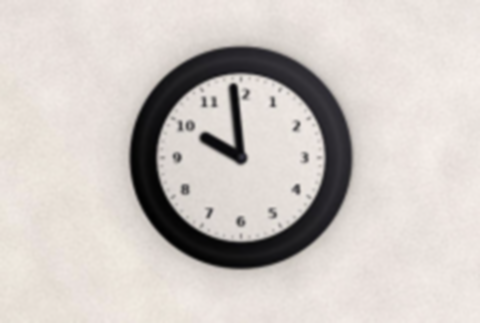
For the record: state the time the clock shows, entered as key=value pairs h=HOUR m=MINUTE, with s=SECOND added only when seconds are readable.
h=9 m=59
